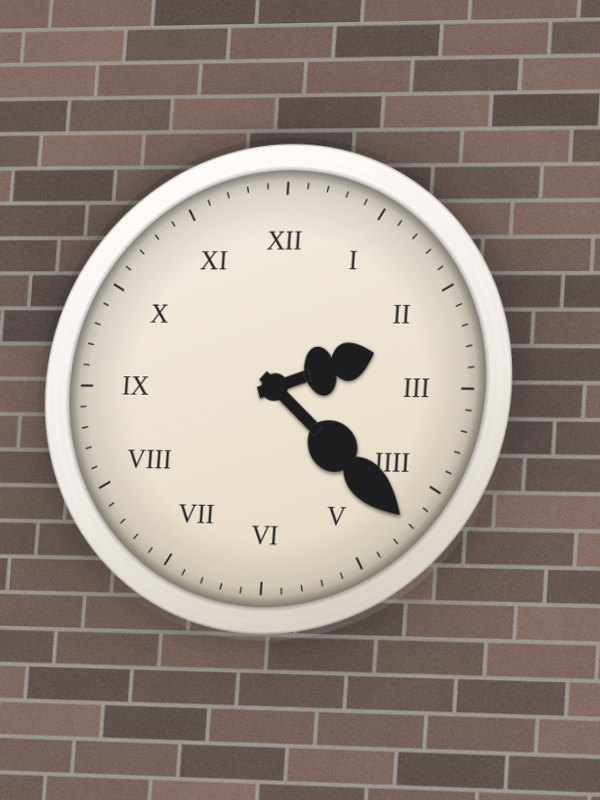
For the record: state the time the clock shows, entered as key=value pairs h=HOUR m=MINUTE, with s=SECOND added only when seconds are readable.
h=2 m=22
